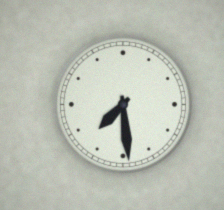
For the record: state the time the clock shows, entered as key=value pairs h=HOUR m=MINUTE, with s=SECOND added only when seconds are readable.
h=7 m=29
